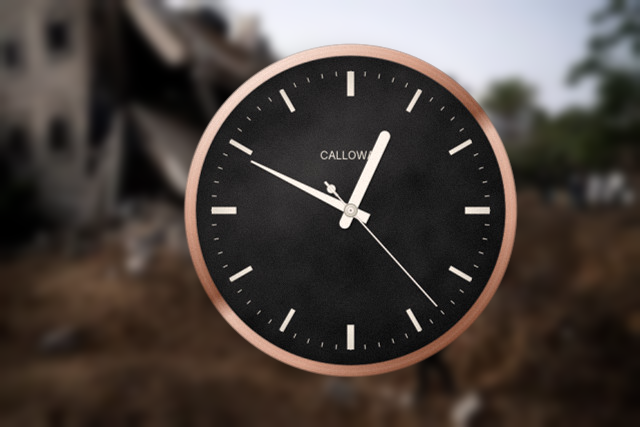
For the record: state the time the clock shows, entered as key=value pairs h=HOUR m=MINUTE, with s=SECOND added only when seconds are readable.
h=12 m=49 s=23
